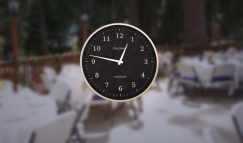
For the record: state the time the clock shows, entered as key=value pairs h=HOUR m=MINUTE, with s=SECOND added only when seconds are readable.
h=12 m=47
